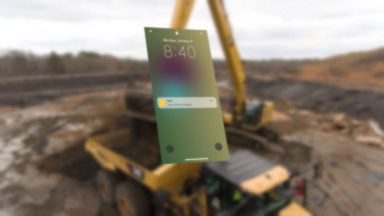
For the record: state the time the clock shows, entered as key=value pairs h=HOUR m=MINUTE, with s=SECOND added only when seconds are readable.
h=8 m=40
